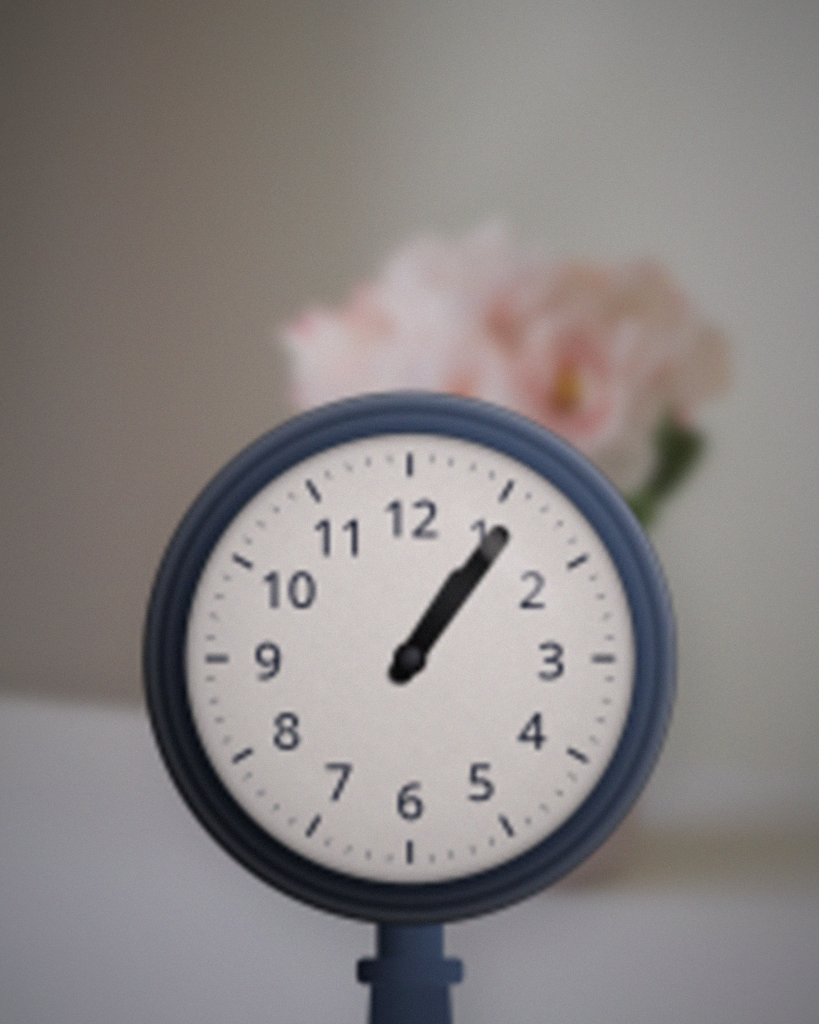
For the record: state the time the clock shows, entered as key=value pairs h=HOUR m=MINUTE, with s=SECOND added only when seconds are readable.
h=1 m=6
